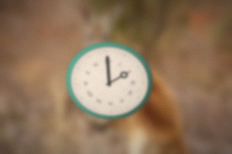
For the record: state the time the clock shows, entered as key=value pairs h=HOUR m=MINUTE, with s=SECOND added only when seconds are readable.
h=2 m=0
